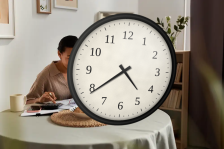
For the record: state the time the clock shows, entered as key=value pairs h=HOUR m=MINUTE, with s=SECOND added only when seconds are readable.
h=4 m=39
